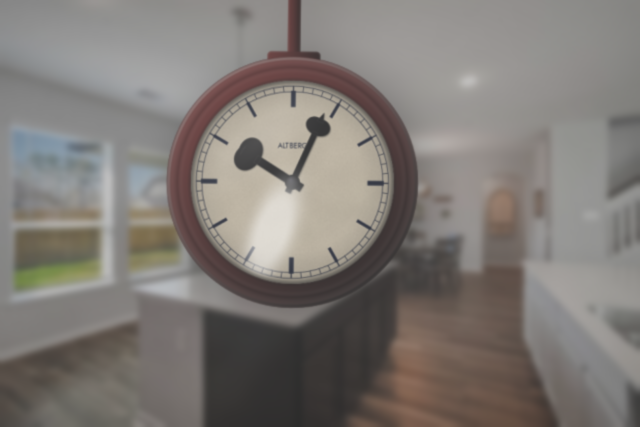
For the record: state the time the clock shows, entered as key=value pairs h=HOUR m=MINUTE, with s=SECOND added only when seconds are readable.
h=10 m=4
